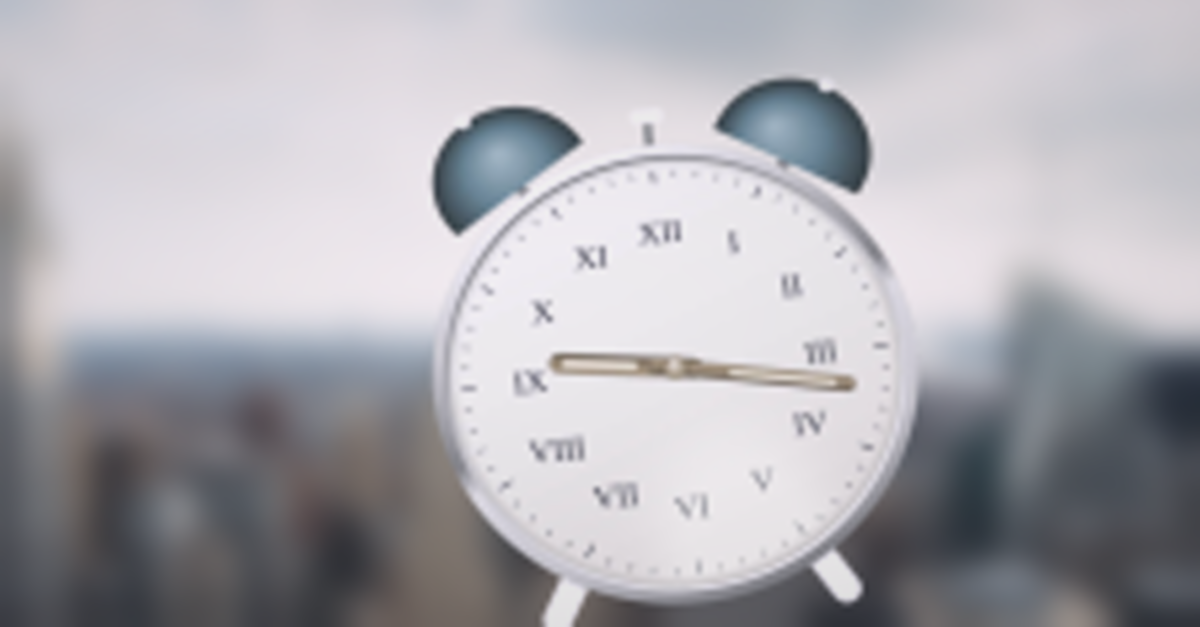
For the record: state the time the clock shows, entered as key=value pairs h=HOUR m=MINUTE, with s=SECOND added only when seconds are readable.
h=9 m=17
